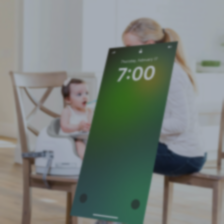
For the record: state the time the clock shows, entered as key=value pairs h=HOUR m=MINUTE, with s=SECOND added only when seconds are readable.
h=7 m=0
